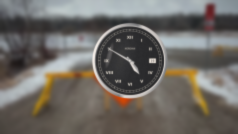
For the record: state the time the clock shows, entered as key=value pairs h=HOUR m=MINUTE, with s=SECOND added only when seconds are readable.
h=4 m=50
